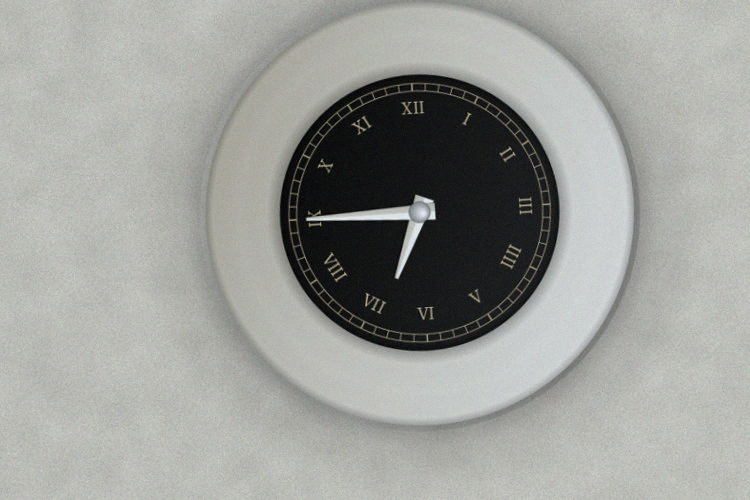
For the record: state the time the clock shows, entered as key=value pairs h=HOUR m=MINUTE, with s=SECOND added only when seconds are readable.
h=6 m=45
